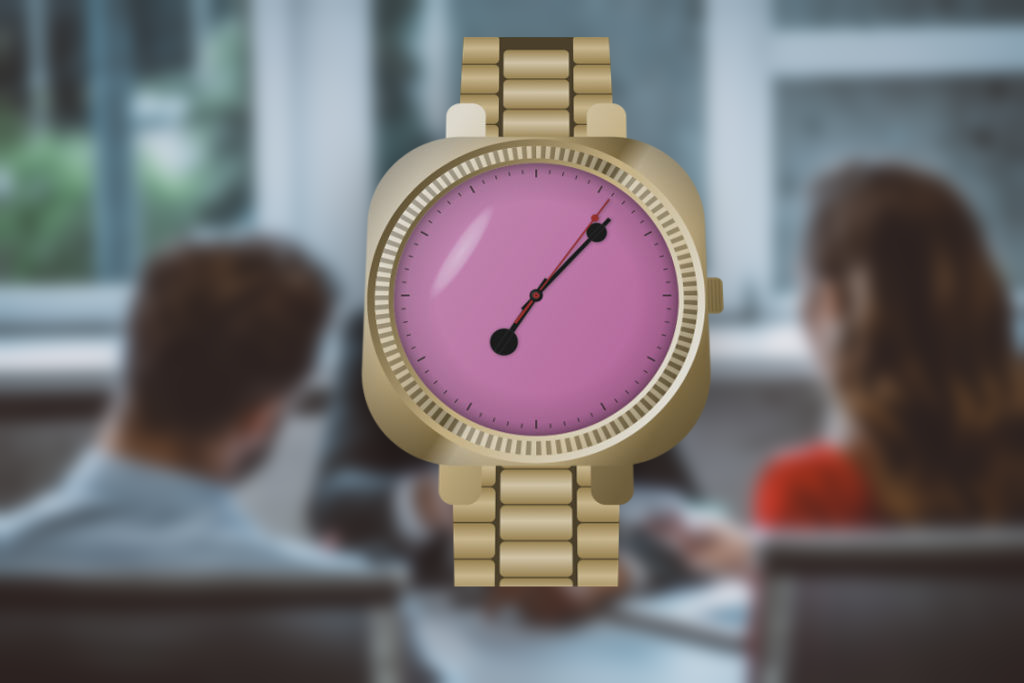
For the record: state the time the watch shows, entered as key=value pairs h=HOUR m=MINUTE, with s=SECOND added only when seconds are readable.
h=7 m=7 s=6
